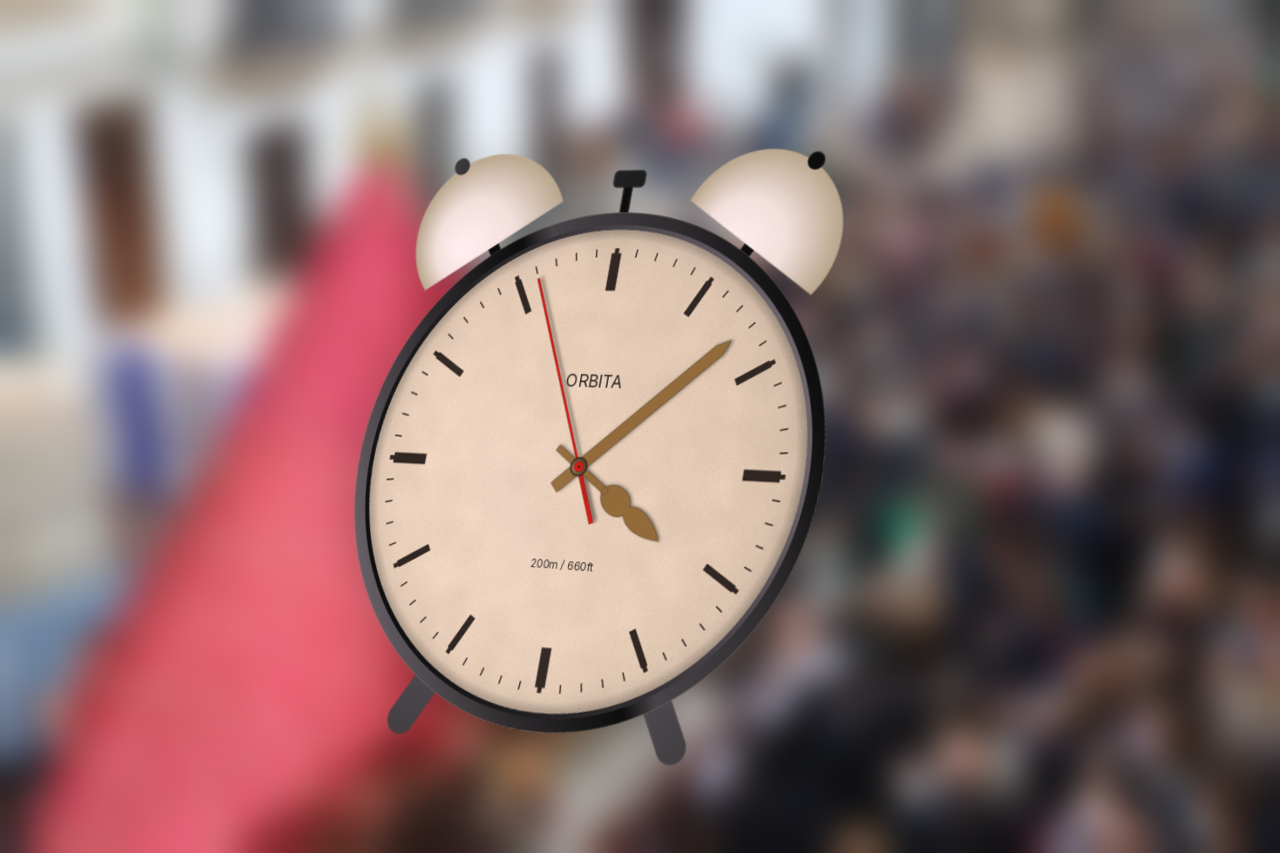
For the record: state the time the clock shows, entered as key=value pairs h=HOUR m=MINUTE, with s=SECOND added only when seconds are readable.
h=4 m=7 s=56
